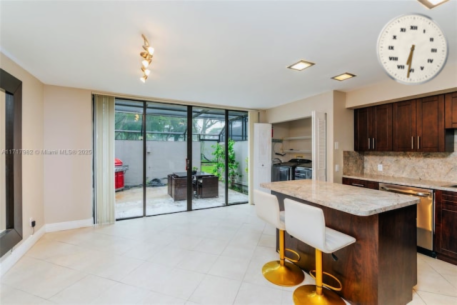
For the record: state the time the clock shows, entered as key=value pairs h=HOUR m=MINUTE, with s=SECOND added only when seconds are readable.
h=6 m=31
